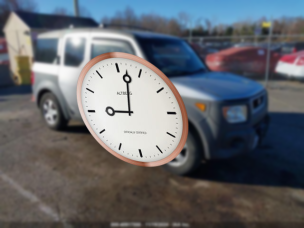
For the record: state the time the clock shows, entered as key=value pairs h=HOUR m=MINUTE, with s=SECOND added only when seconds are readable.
h=9 m=2
